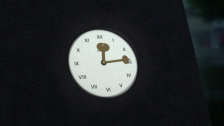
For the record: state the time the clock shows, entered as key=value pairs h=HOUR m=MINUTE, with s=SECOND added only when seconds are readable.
h=12 m=14
